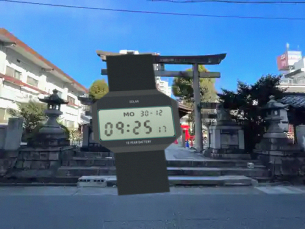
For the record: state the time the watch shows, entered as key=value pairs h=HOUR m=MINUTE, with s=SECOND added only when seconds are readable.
h=9 m=25 s=17
